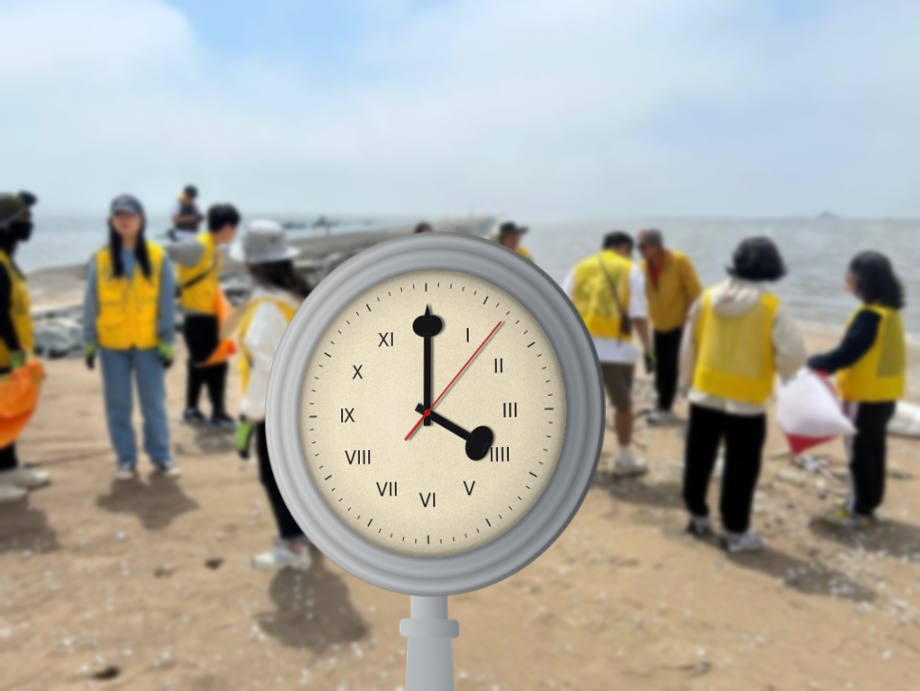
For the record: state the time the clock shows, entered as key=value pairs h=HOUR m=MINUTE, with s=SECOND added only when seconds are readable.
h=4 m=0 s=7
